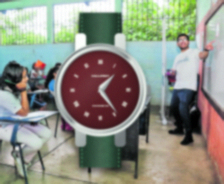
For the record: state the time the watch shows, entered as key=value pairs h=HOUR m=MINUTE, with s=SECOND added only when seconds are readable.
h=1 m=24
